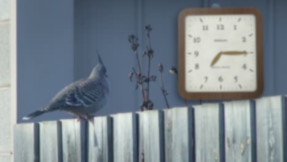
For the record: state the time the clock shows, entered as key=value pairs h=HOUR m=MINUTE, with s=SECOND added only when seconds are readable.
h=7 m=15
